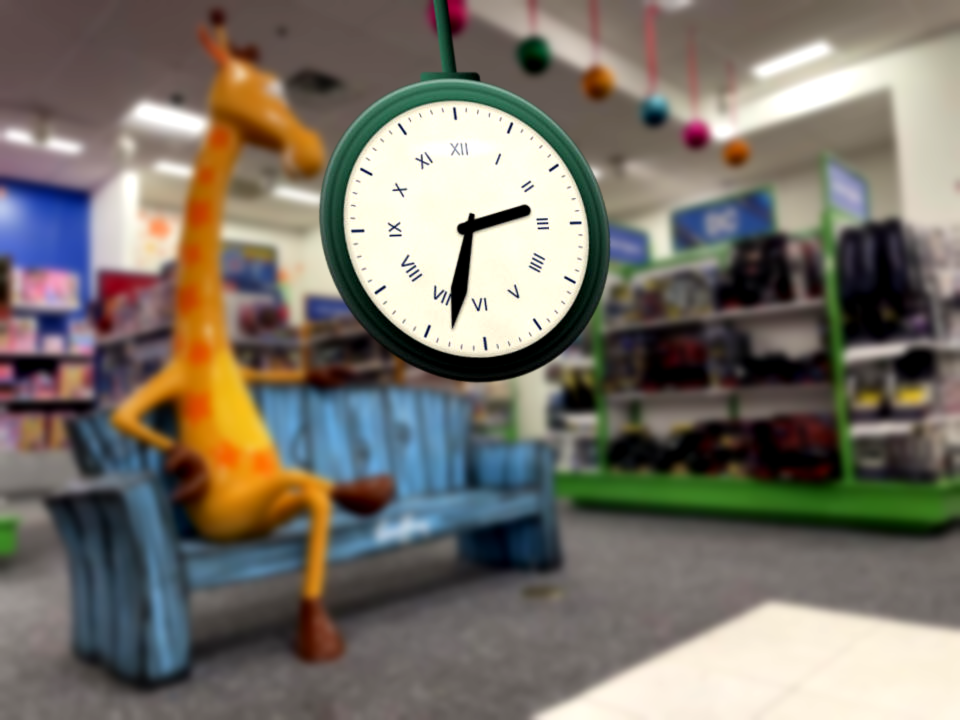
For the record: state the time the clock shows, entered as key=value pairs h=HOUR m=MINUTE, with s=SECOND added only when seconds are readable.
h=2 m=33
